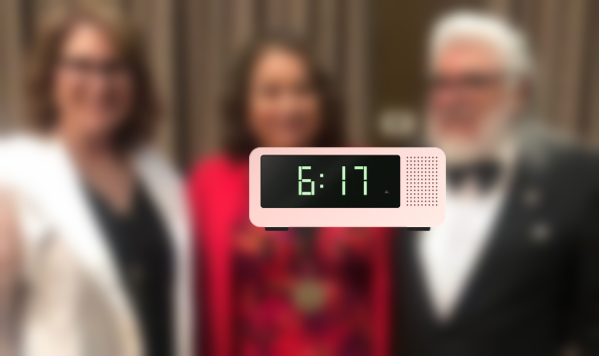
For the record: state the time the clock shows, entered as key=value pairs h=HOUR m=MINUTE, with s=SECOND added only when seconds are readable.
h=6 m=17
